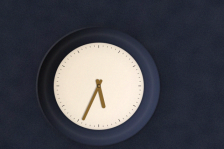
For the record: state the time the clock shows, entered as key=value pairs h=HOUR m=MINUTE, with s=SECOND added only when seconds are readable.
h=5 m=34
